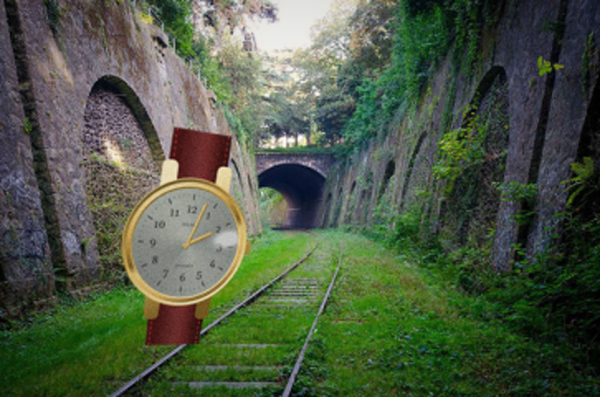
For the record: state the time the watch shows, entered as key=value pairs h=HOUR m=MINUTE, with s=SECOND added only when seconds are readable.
h=2 m=3
